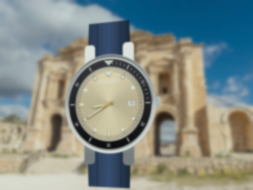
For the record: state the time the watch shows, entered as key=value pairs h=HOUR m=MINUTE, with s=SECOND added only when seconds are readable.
h=8 m=40
